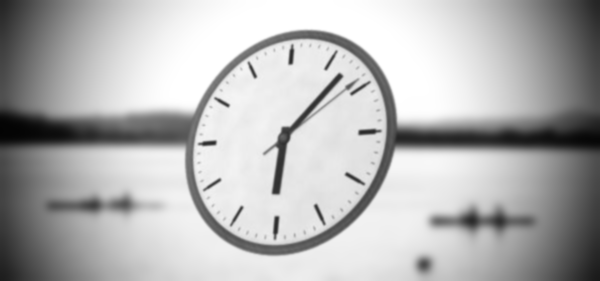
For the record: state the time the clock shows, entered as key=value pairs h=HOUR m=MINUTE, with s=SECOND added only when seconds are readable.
h=6 m=7 s=9
